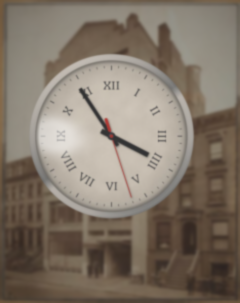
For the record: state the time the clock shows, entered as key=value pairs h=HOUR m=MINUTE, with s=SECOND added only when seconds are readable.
h=3 m=54 s=27
